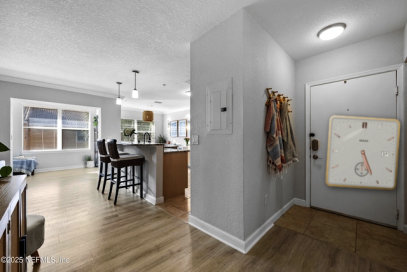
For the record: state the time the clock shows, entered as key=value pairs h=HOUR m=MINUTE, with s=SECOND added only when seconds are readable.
h=5 m=26
